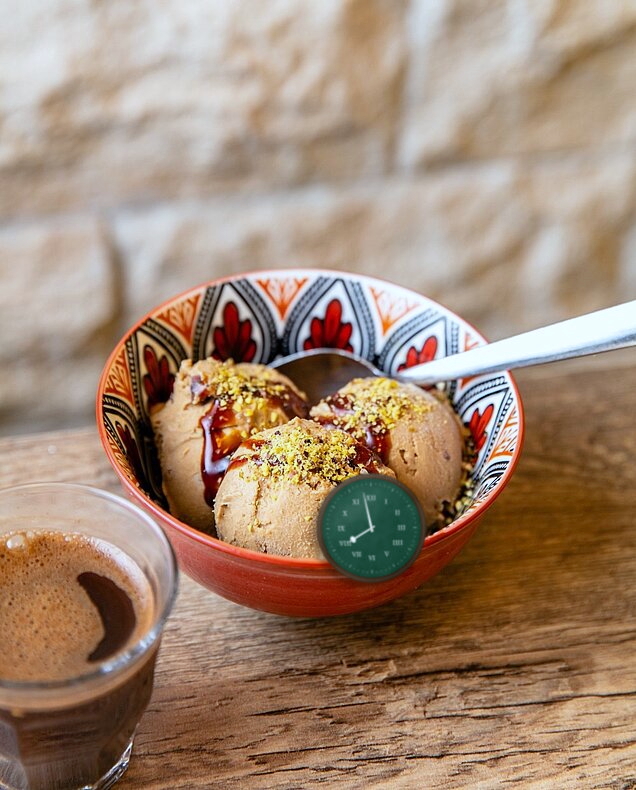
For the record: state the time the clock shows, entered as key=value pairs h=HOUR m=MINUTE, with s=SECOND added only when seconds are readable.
h=7 m=58
